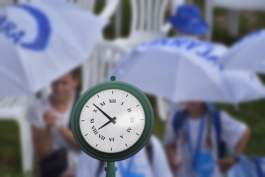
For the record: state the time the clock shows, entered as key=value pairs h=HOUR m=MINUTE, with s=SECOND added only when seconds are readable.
h=7 m=52
